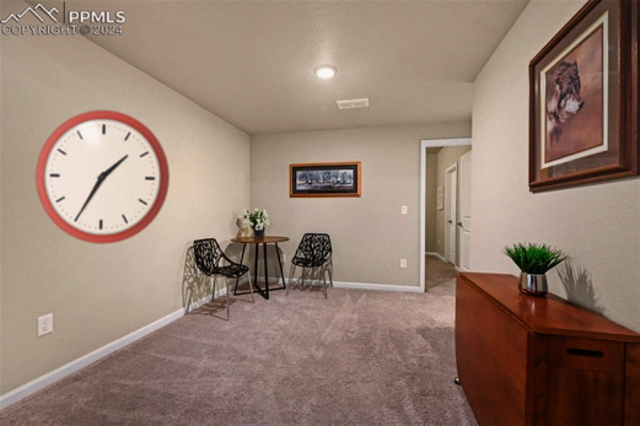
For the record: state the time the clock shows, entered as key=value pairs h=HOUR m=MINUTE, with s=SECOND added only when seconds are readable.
h=1 m=35
